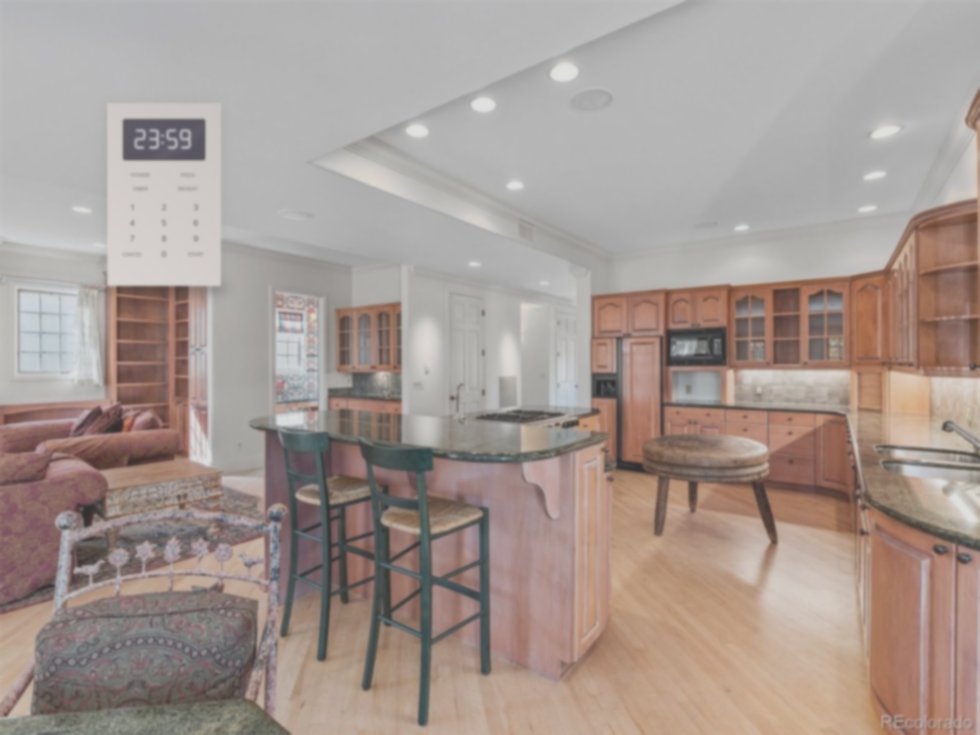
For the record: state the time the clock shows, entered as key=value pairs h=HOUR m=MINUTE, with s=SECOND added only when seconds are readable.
h=23 m=59
